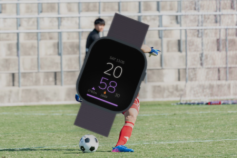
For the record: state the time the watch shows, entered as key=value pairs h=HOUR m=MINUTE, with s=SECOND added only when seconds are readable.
h=20 m=58
